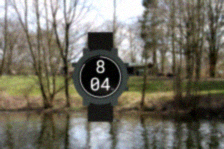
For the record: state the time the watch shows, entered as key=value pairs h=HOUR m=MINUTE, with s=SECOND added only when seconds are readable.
h=8 m=4
